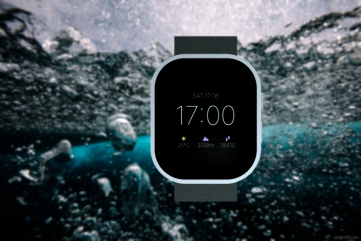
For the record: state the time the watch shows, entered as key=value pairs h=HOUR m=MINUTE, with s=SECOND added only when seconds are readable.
h=17 m=0
